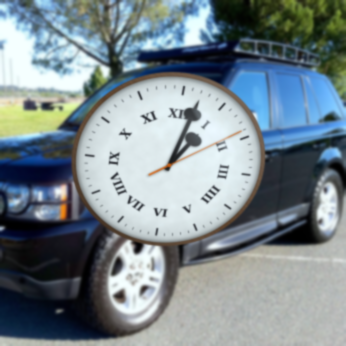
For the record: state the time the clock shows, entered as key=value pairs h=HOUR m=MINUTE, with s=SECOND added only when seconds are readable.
h=1 m=2 s=9
